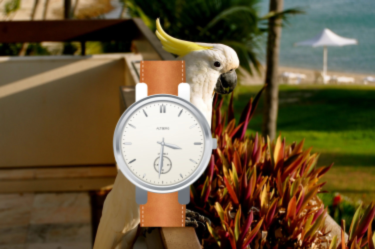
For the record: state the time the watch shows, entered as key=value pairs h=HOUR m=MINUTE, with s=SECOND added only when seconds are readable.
h=3 m=31
